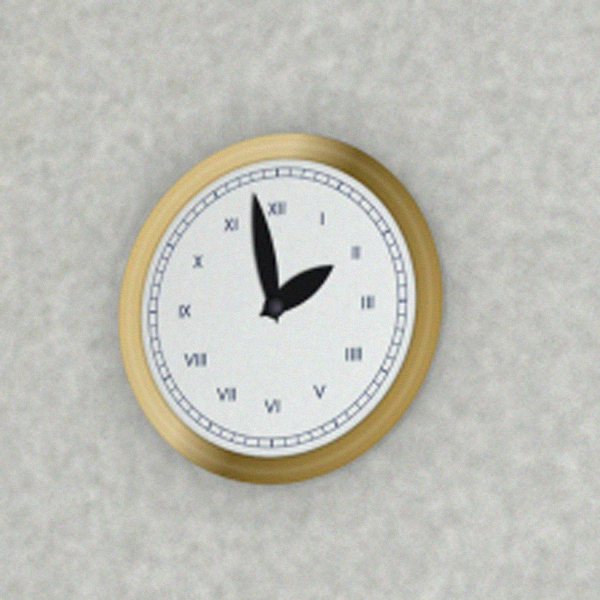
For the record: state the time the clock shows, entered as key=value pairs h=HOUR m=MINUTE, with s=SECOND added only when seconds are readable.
h=1 m=58
